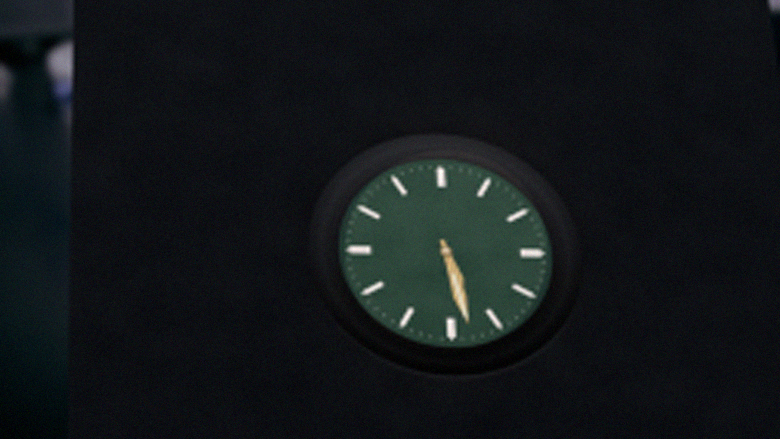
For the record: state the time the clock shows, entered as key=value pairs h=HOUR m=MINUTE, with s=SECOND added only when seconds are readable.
h=5 m=28
